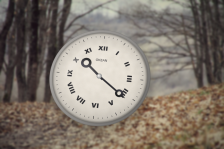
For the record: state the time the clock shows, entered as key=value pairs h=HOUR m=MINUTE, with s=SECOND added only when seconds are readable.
h=10 m=21
